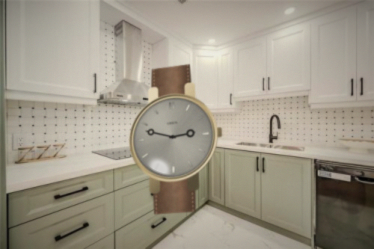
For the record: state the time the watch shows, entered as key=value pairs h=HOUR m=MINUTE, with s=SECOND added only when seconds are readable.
h=2 m=48
